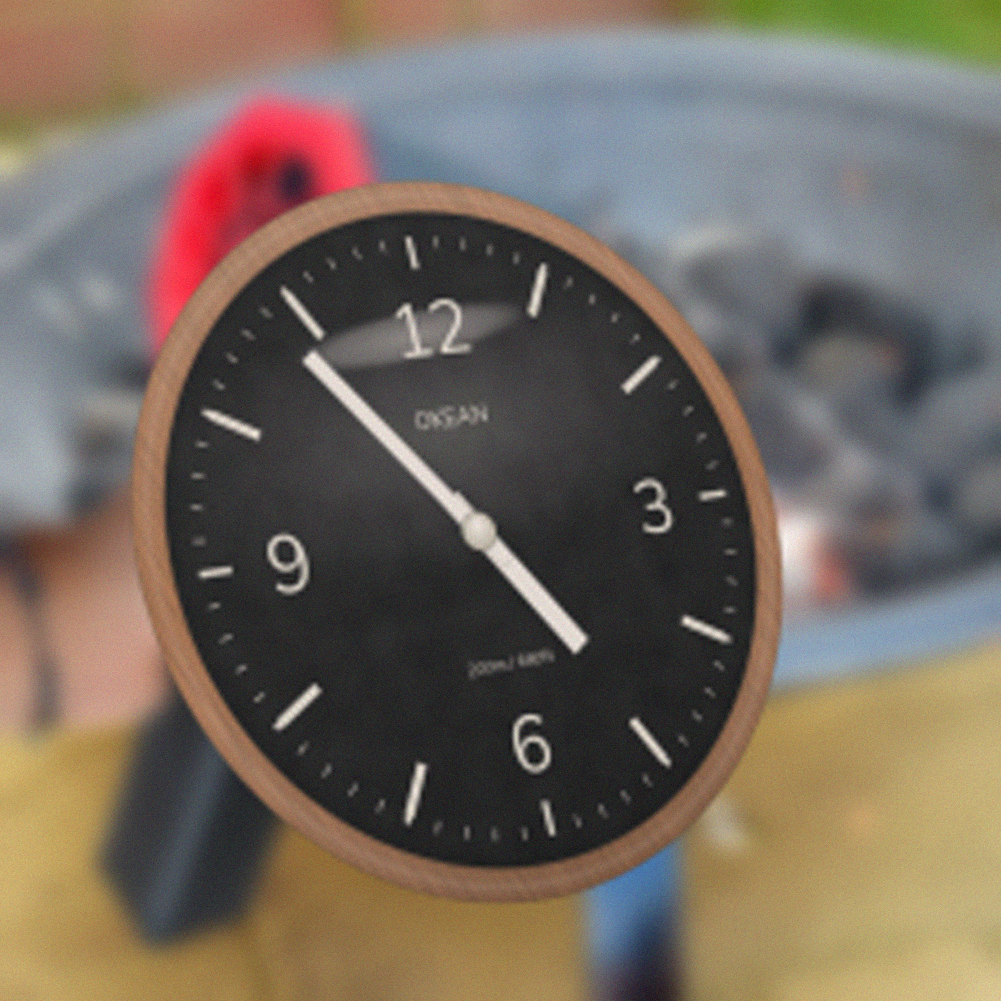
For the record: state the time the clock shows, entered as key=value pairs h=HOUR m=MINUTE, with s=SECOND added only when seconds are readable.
h=4 m=54
